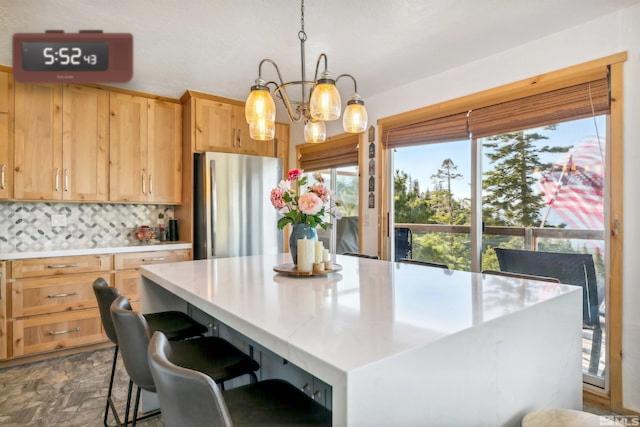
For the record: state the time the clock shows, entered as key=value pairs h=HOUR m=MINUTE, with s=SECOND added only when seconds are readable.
h=5 m=52
